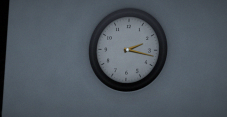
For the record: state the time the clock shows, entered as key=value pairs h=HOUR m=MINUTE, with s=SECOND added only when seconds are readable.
h=2 m=17
